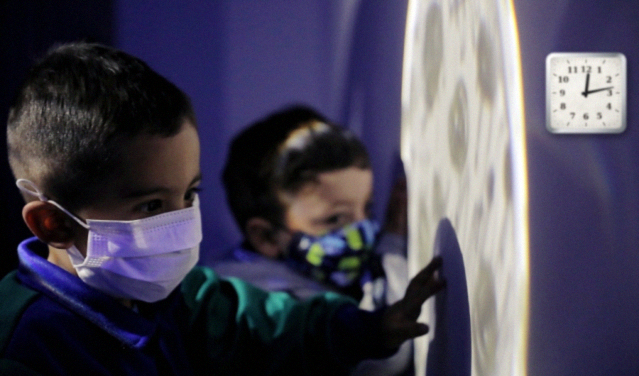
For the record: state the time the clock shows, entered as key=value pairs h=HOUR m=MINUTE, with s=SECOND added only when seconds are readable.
h=12 m=13
